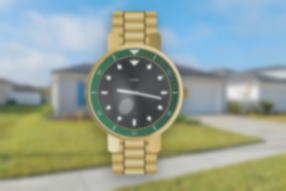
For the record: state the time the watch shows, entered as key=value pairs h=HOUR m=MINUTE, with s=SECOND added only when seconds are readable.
h=9 m=17
